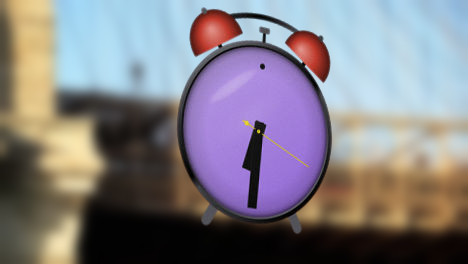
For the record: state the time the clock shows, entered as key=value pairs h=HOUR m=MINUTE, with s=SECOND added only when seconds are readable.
h=6 m=30 s=19
